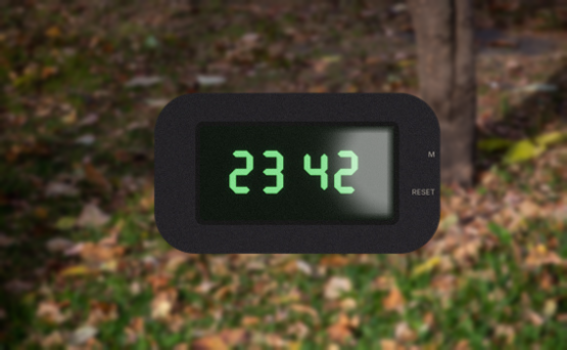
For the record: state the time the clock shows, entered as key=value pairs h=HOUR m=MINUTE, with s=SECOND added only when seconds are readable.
h=23 m=42
